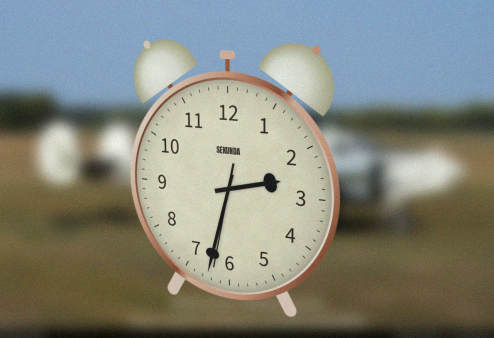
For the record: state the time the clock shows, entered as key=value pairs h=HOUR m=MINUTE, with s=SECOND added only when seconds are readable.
h=2 m=32 s=32
